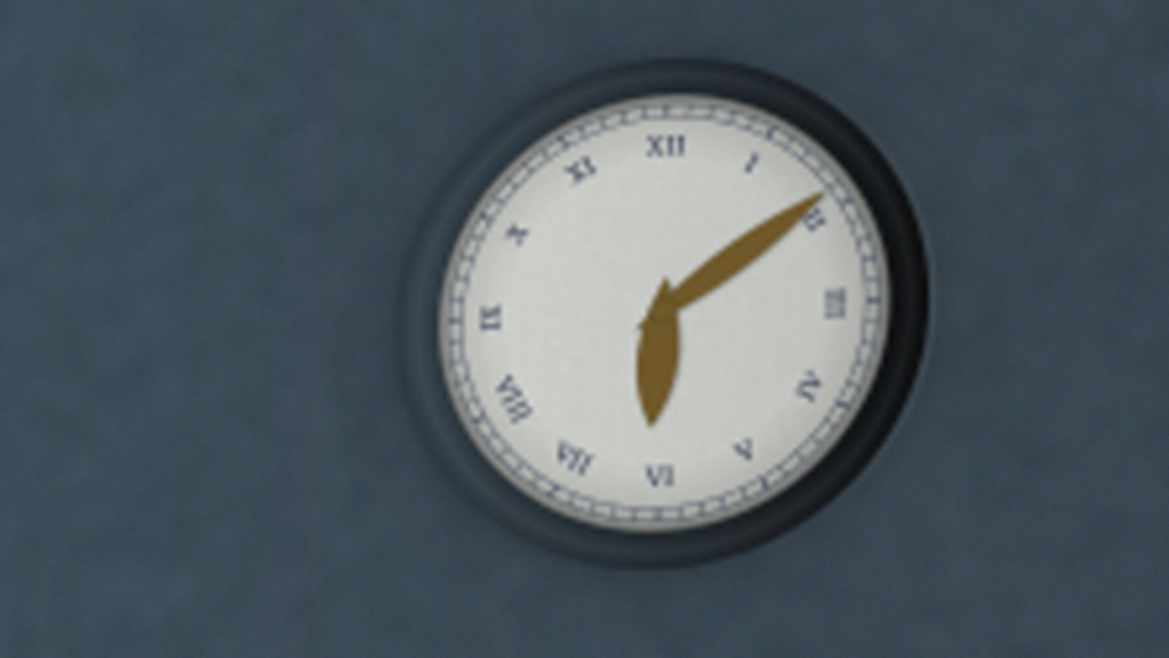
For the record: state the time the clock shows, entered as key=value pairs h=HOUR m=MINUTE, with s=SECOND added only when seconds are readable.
h=6 m=9
